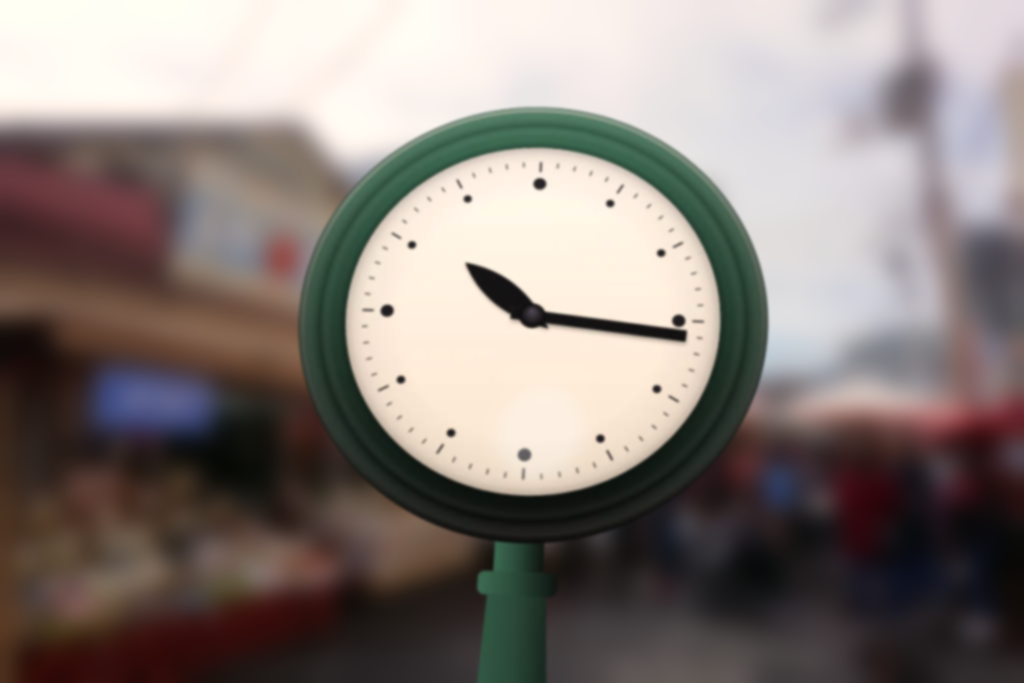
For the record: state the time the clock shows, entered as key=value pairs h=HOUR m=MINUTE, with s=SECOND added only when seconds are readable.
h=10 m=16
